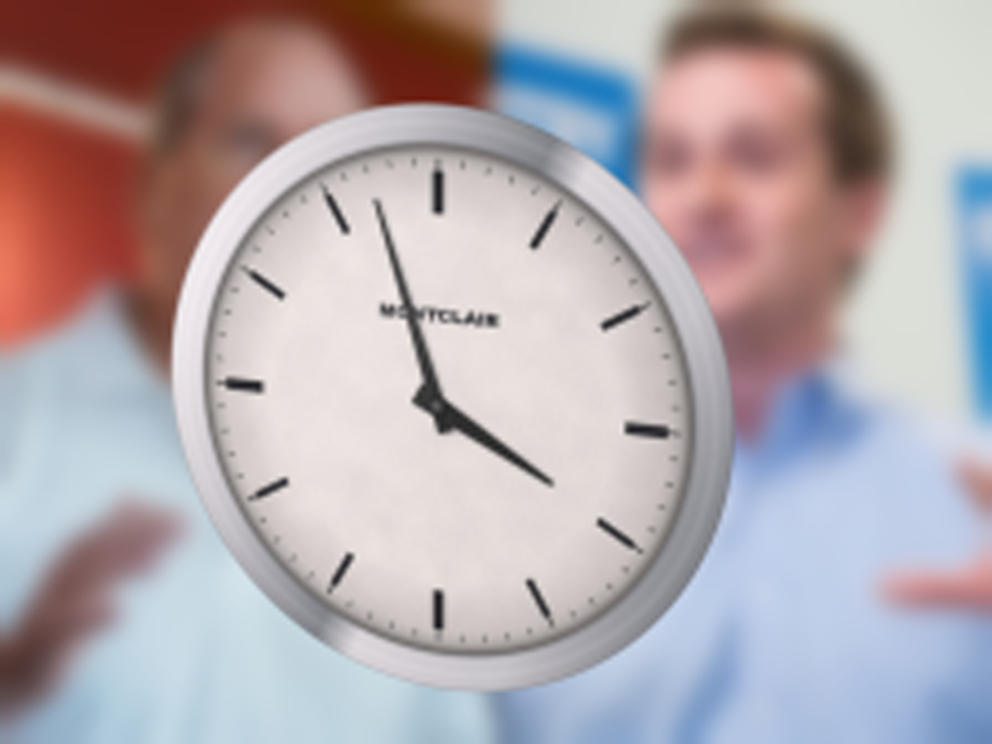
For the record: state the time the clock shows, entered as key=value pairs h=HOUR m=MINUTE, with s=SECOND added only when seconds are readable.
h=3 m=57
